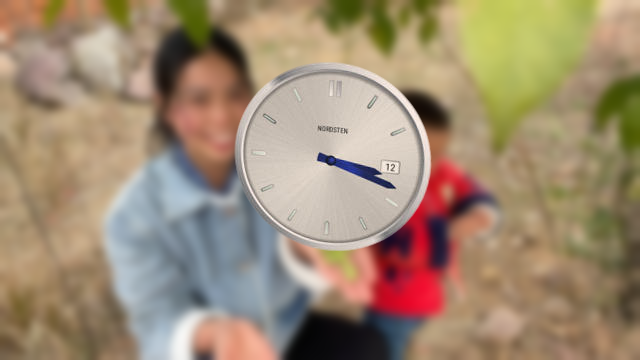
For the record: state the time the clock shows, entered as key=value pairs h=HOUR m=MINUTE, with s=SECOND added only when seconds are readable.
h=3 m=18
